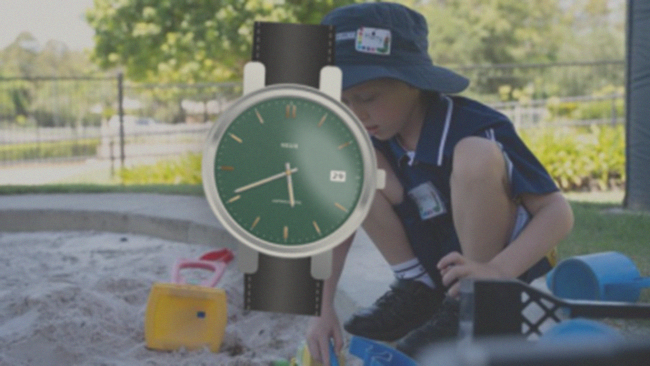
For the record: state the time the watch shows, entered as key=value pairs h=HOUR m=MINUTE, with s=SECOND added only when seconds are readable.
h=5 m=41
